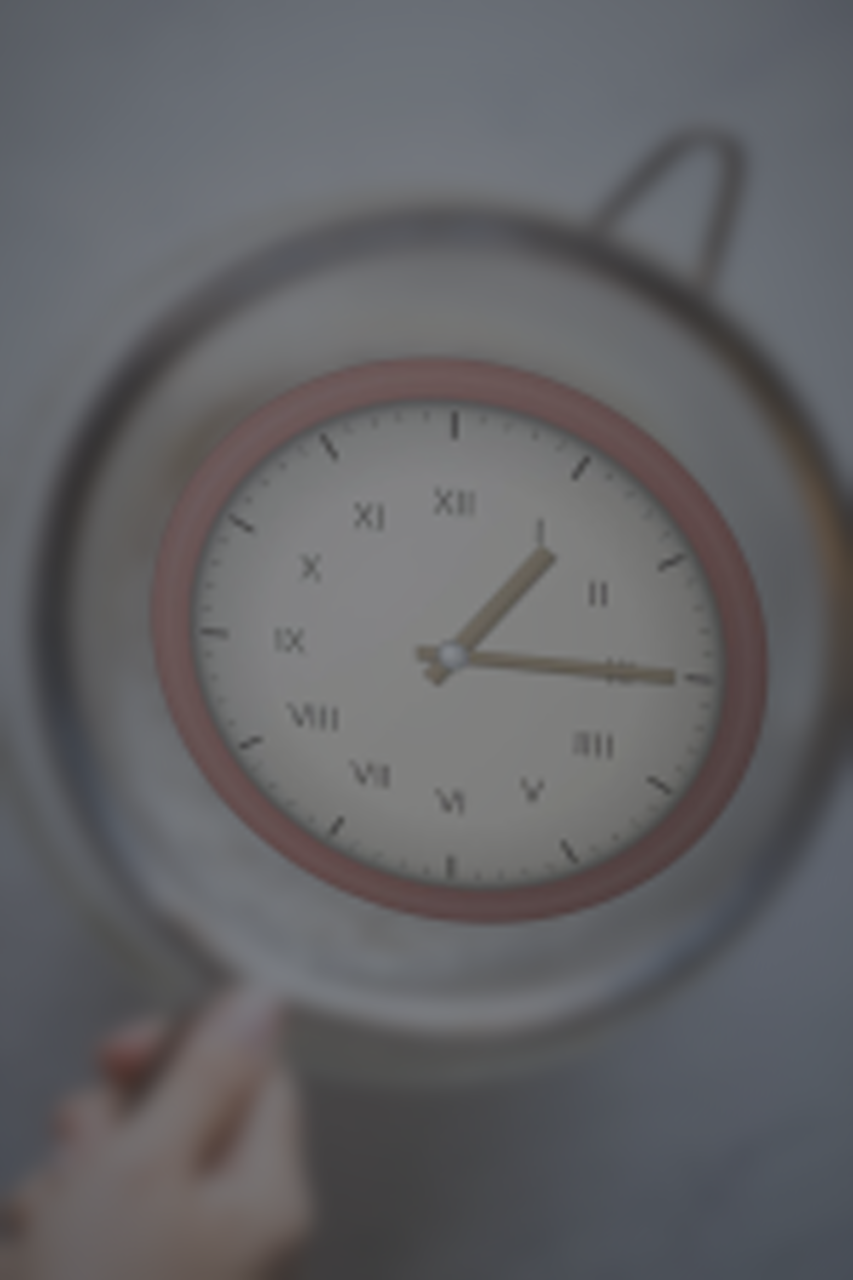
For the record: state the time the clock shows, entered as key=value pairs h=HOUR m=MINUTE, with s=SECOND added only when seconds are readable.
h=1 m=15
